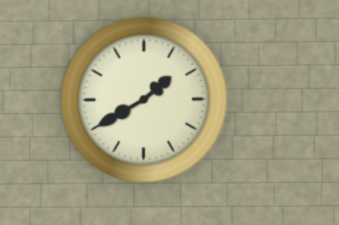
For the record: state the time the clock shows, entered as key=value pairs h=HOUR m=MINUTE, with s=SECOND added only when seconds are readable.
h=1 m=40
